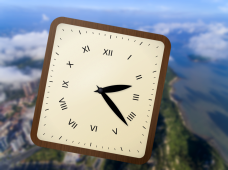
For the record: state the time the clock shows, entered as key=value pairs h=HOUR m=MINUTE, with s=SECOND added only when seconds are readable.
h=2 m=22
